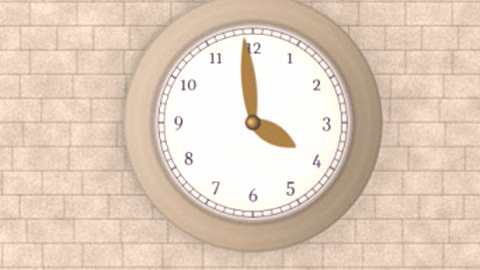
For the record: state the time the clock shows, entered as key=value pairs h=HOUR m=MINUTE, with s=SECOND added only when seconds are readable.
h=3 m=59
